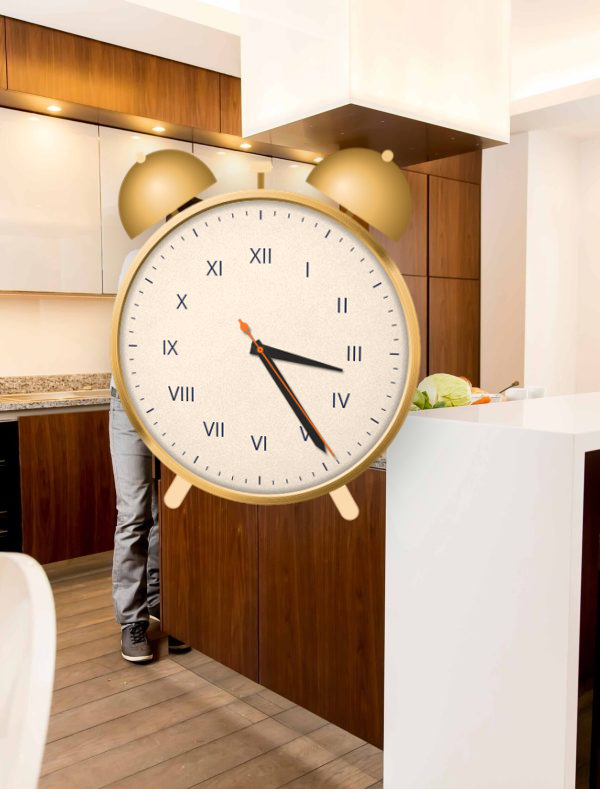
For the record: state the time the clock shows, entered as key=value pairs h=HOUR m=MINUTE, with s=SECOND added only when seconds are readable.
h=3 m=24 s=24
